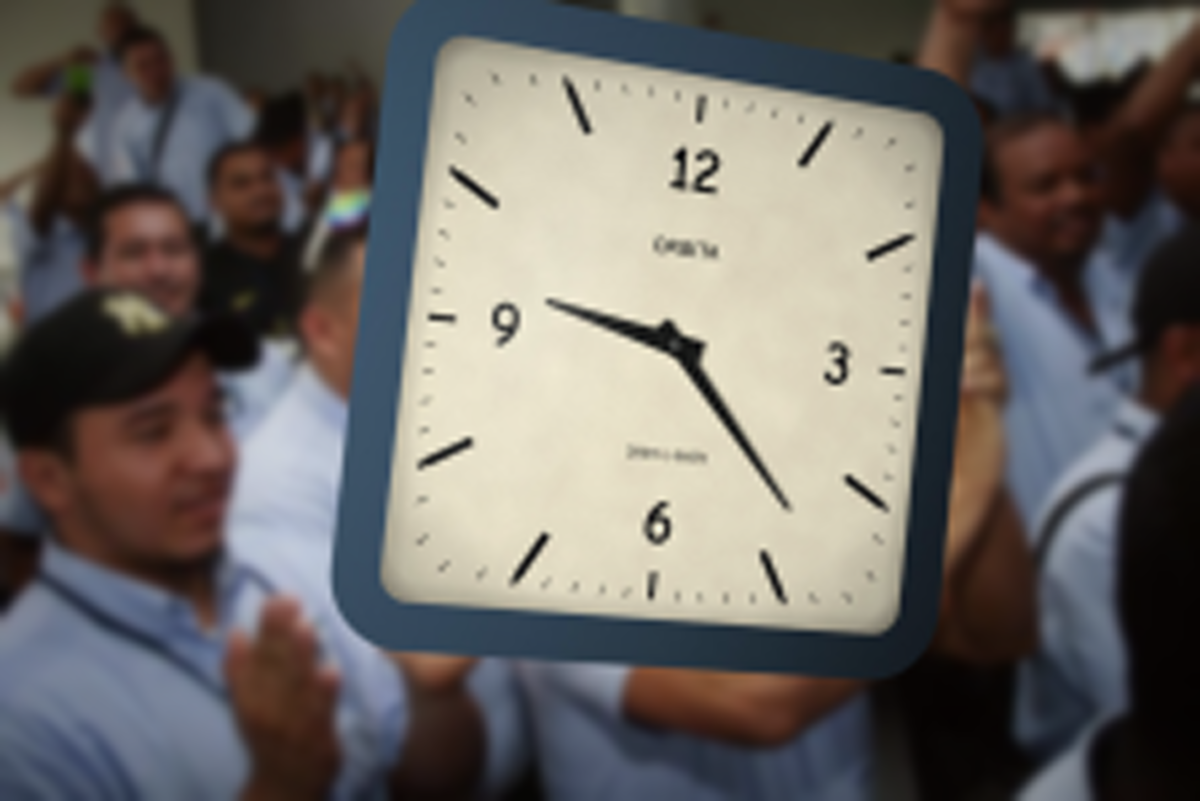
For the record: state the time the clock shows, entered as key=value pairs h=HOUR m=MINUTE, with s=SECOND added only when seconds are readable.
h=9 m=23
